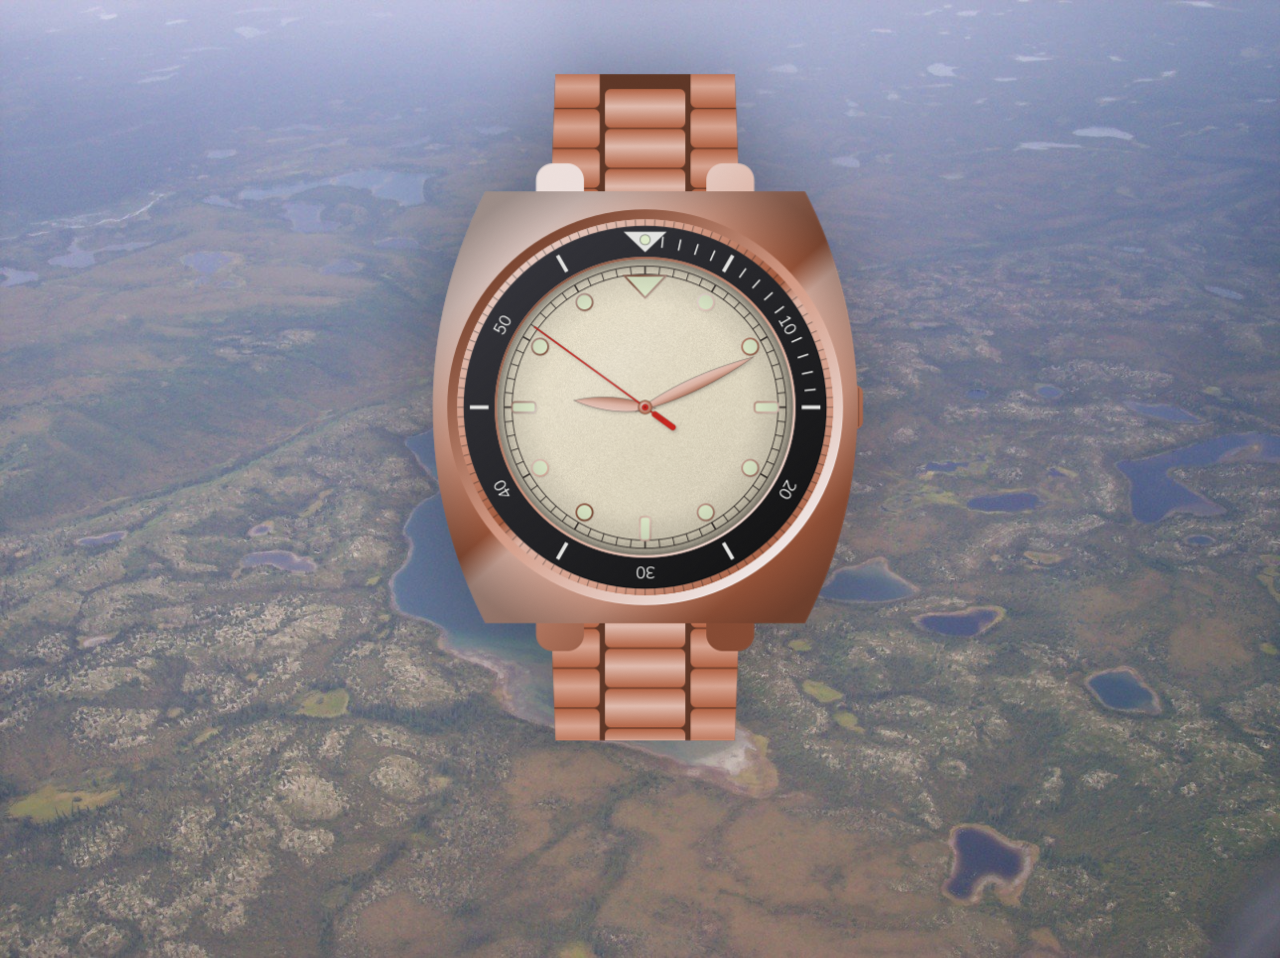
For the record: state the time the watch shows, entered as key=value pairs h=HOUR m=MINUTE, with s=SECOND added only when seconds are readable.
h=9 m=10 s=51
